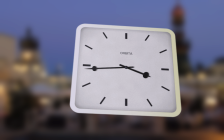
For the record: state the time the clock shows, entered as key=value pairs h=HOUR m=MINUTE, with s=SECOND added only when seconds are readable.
h=3 m=44
